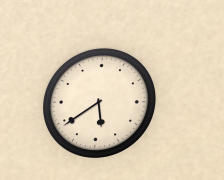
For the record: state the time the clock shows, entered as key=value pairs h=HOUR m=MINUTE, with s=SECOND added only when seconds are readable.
h=5 m=39
